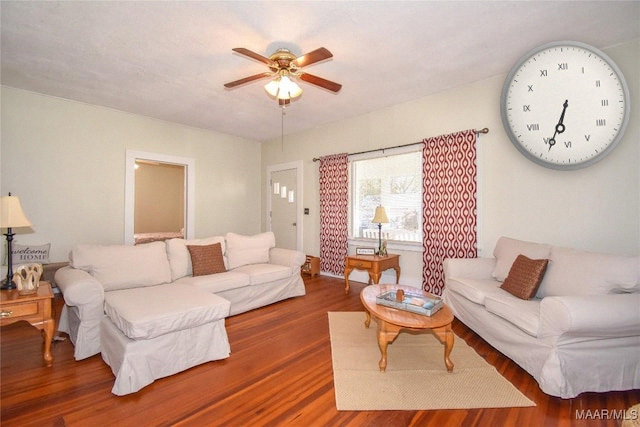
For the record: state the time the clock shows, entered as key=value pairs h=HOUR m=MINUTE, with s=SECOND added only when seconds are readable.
h=6 m=34
